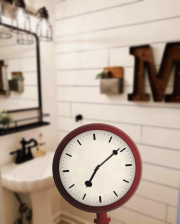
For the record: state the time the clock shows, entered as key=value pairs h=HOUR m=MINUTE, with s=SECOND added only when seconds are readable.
h=7 m=9
